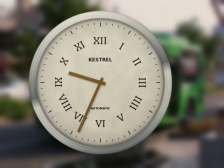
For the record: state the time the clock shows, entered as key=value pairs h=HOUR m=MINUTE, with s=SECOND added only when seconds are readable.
h=9 m=34
